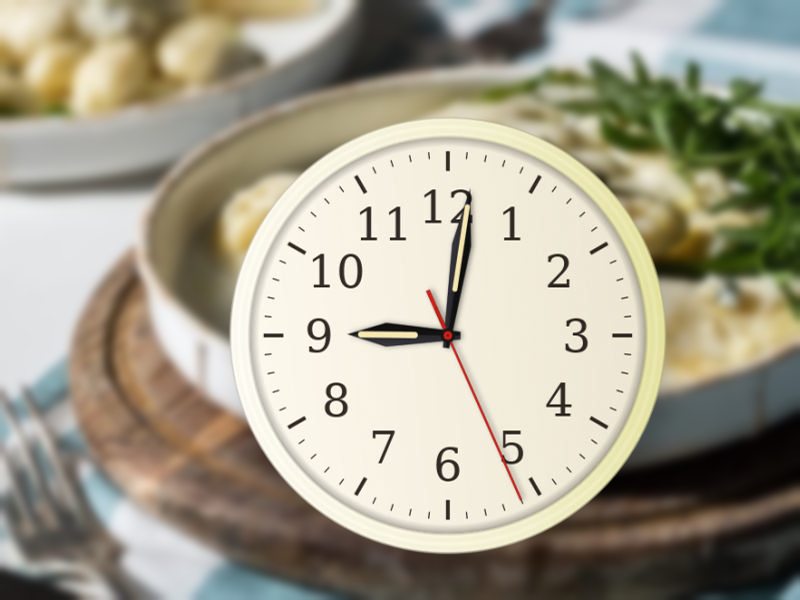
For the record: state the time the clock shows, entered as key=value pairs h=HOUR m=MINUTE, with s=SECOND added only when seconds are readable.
h=9 m=1 s=26
